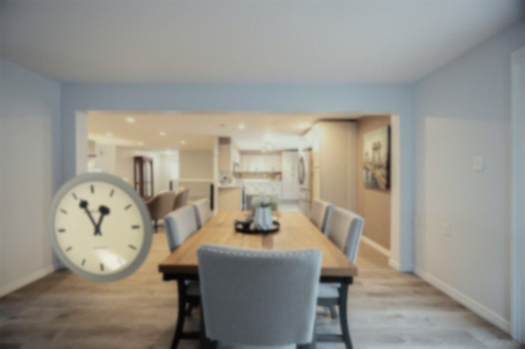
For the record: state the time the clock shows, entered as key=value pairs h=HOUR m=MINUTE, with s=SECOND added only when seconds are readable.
h=12 m=56
